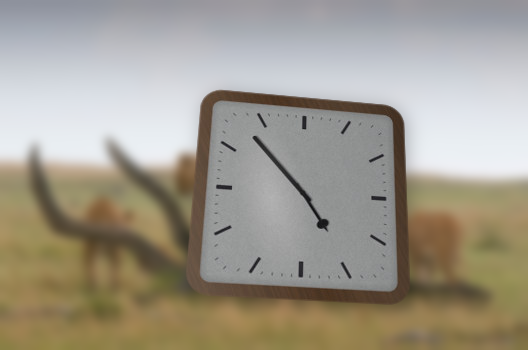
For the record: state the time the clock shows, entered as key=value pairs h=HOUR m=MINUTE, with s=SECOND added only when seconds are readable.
h=4 m=53
